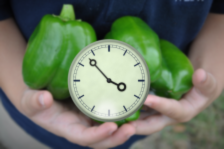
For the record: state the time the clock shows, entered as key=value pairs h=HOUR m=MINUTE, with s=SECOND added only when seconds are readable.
h=3 m=53
